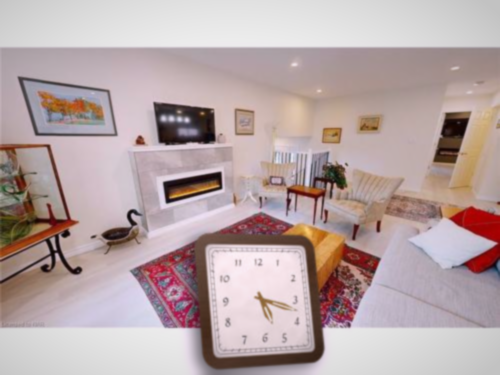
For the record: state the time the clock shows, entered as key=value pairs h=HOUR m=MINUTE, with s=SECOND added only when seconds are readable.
h=5 m=18
